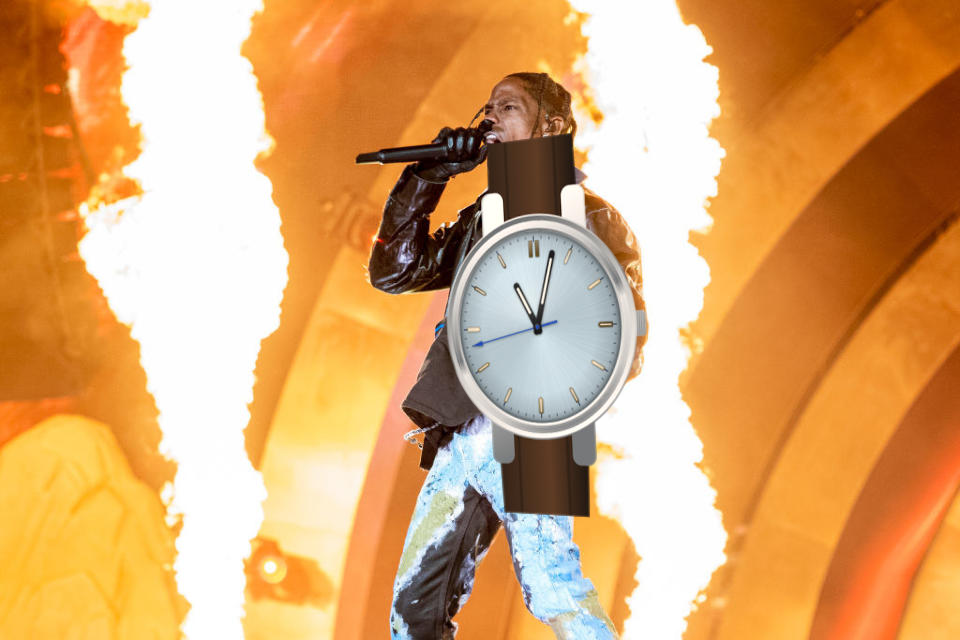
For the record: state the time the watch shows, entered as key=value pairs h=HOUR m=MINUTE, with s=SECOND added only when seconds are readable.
h=11 m=2 s=43
